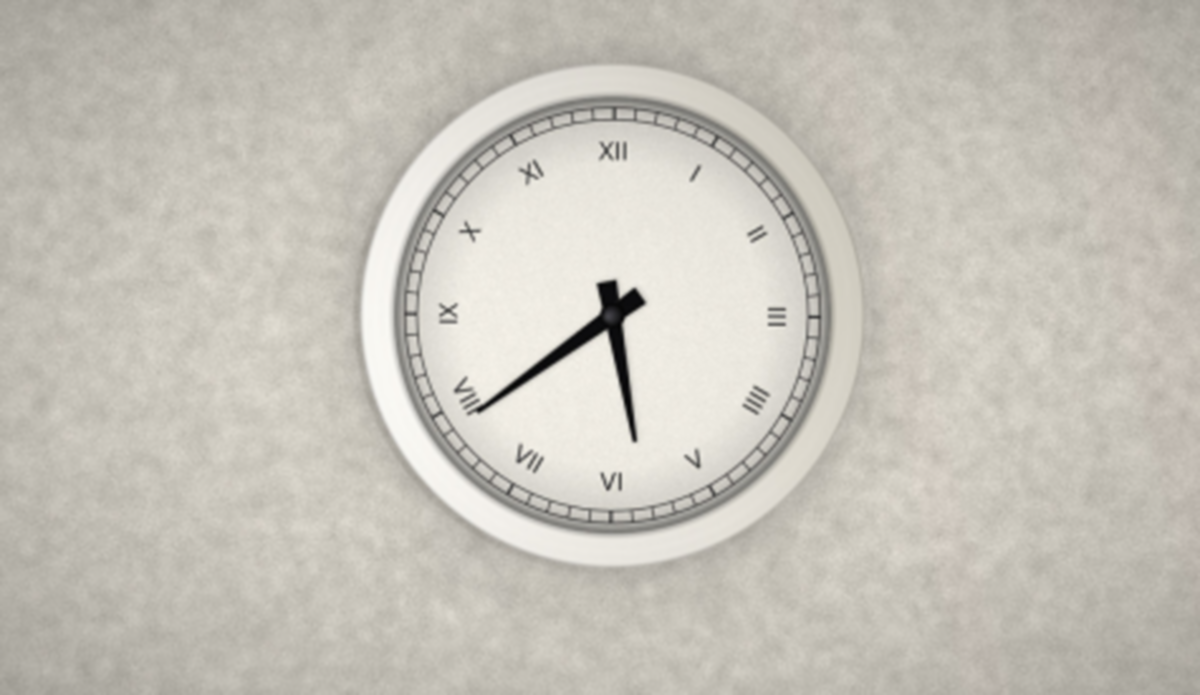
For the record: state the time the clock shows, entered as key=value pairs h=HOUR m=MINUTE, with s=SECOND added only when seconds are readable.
h=5 m=39
